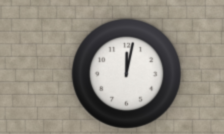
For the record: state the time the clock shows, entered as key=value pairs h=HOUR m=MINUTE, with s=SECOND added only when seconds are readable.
h=12 m=2
